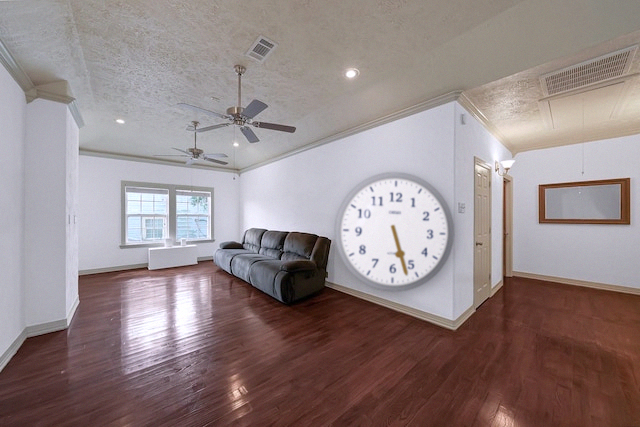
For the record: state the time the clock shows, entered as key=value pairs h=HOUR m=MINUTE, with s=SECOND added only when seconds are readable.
h=5 m=27
